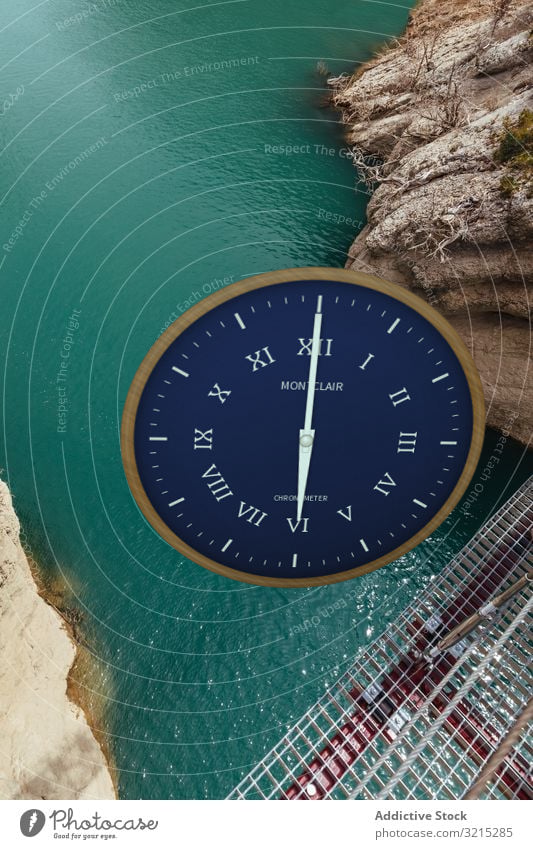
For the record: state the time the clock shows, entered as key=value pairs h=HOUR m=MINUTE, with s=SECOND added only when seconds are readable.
h=6 m=0
